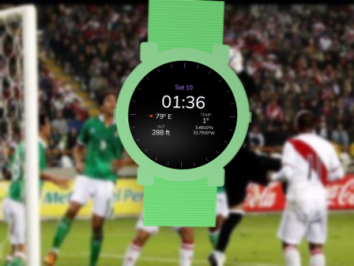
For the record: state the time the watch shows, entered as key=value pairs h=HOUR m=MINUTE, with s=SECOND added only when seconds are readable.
h=1 m=36
